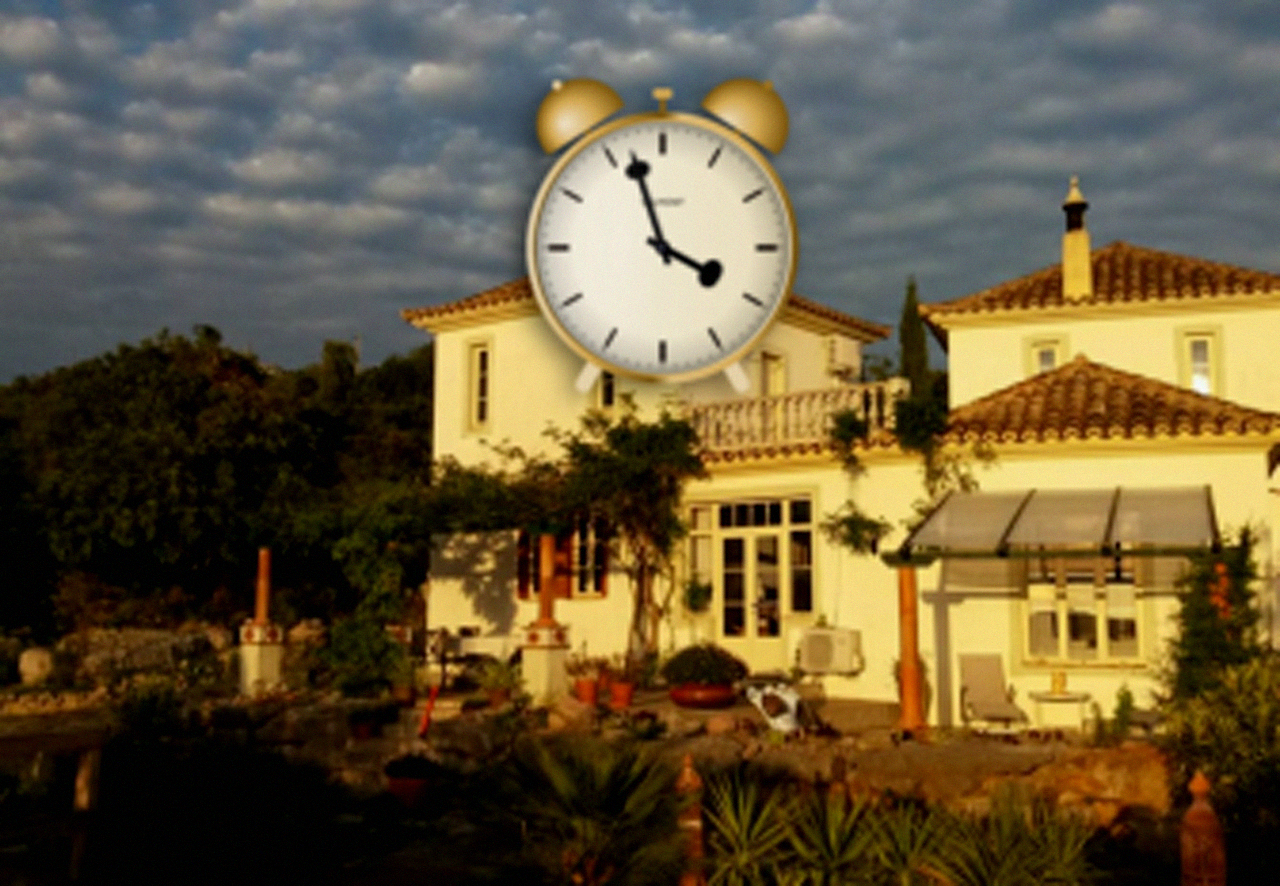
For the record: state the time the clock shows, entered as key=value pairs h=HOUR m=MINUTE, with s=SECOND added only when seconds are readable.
h=3 m=57
